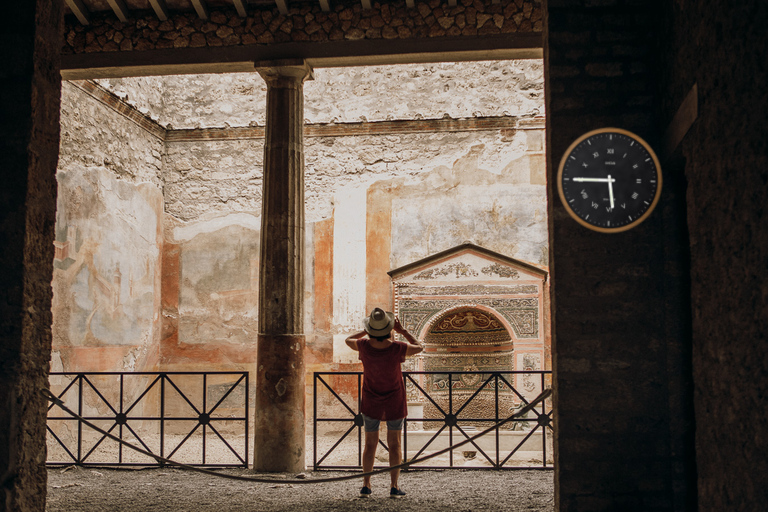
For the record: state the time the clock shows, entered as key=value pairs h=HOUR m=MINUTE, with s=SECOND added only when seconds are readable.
h=5 m=45
